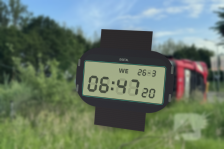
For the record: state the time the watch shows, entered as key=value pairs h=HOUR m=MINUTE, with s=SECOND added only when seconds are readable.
h=6 m=47 s=20
